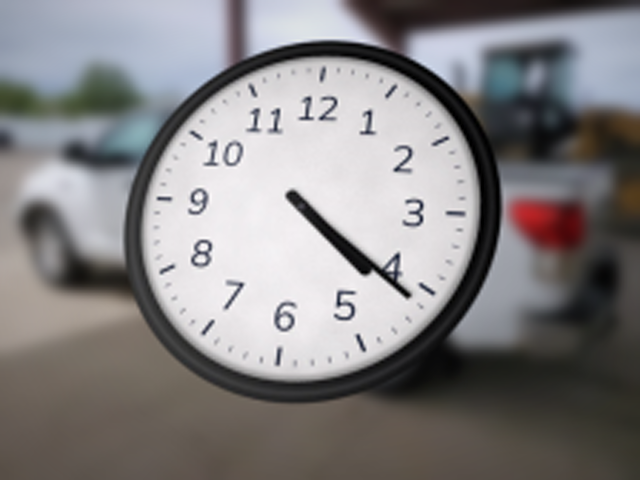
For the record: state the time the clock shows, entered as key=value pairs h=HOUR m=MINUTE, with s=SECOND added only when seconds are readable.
h=4 m=21
